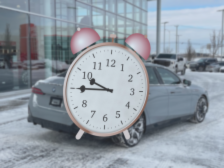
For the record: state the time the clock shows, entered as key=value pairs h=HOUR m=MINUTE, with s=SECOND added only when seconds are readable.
h=9 m=45
